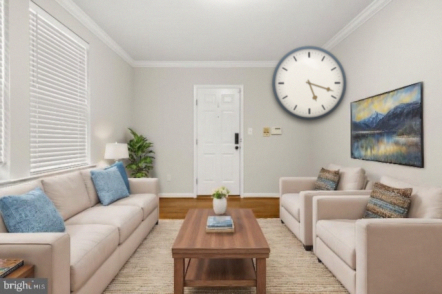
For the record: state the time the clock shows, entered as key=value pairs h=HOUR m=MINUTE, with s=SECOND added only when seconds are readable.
h=5 m=18
